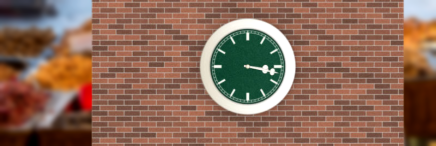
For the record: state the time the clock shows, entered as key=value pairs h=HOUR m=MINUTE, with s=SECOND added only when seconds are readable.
h=3 m=17
